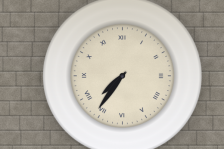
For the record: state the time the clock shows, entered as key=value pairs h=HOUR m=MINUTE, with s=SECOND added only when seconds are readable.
h=7 m=36
